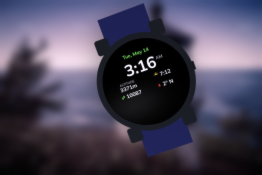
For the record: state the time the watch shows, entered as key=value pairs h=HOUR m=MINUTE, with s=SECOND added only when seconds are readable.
h=3 m=16
